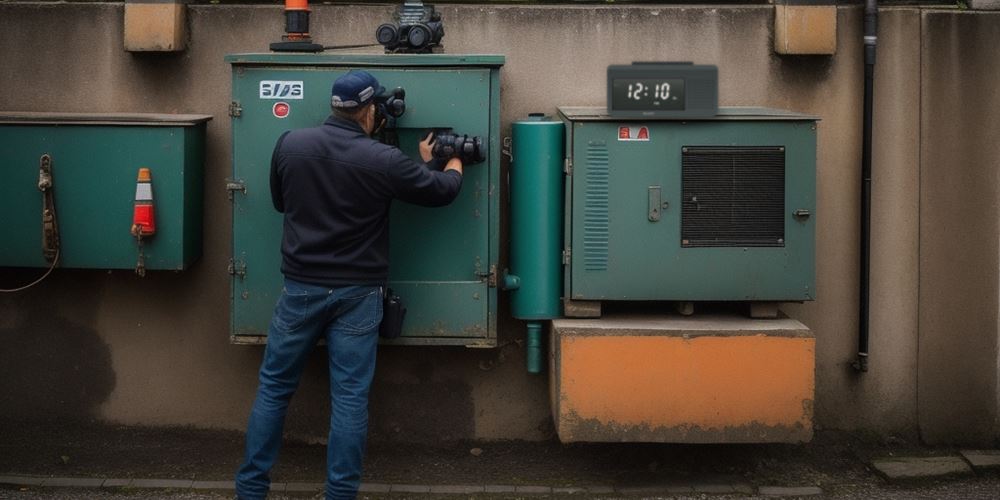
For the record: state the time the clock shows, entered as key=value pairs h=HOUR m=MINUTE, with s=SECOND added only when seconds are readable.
h=12 m=10
